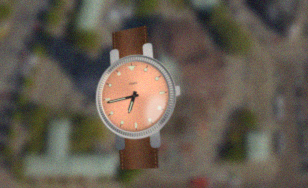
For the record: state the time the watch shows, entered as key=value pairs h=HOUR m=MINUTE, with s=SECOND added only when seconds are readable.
h=6 m=44
